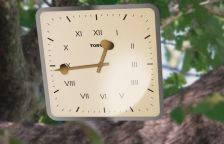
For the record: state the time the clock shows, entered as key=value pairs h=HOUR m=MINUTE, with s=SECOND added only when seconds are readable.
h=12 m=44
